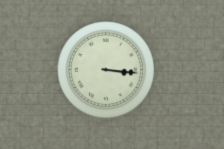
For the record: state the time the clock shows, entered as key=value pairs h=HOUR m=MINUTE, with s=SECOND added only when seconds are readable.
h=3 m=16
